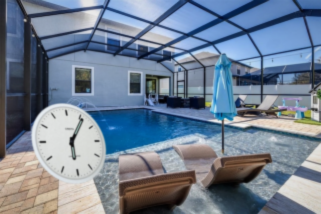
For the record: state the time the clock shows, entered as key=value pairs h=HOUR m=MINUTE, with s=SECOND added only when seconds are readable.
h=6 m=6
